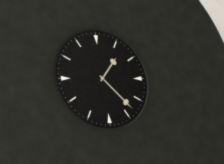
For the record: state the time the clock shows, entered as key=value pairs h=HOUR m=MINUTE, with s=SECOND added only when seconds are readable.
h=1 m=23
